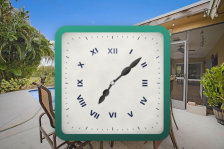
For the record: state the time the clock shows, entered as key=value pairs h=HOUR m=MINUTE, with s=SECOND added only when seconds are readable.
h=7 m=8
